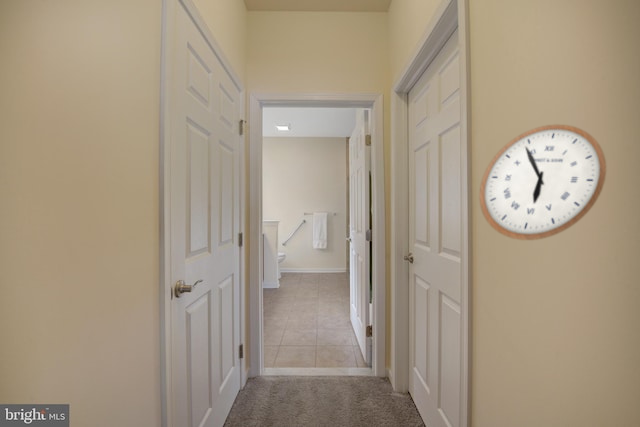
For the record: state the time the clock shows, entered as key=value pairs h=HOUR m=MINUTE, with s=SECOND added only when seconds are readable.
h=5 m=54
